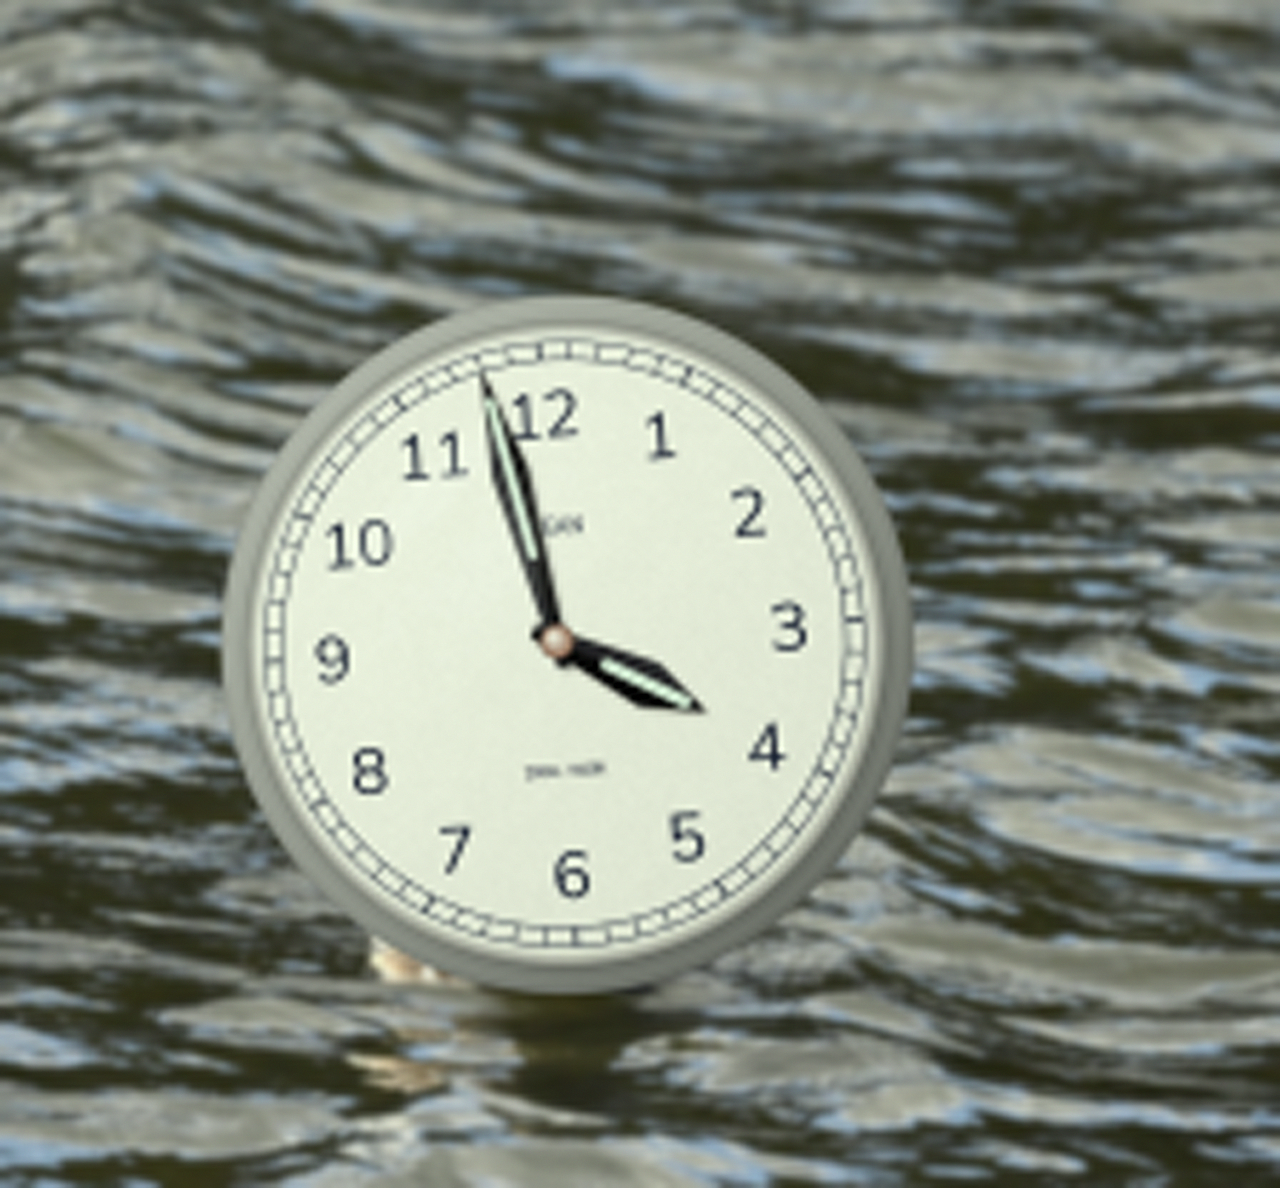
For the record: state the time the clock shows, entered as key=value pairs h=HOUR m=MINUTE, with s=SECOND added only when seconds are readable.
h=3 m=58
